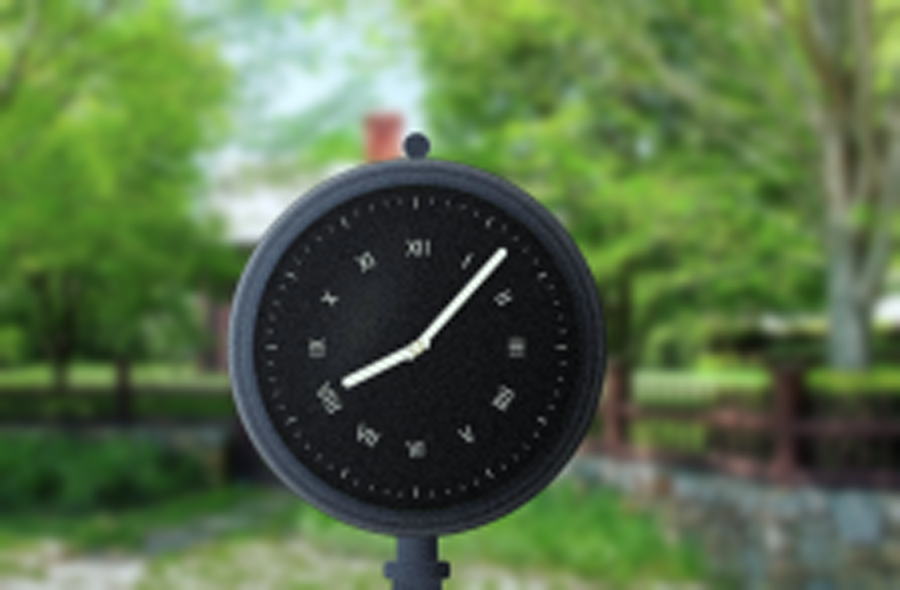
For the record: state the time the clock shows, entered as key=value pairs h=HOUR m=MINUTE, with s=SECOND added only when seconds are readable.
h=8 m=7
